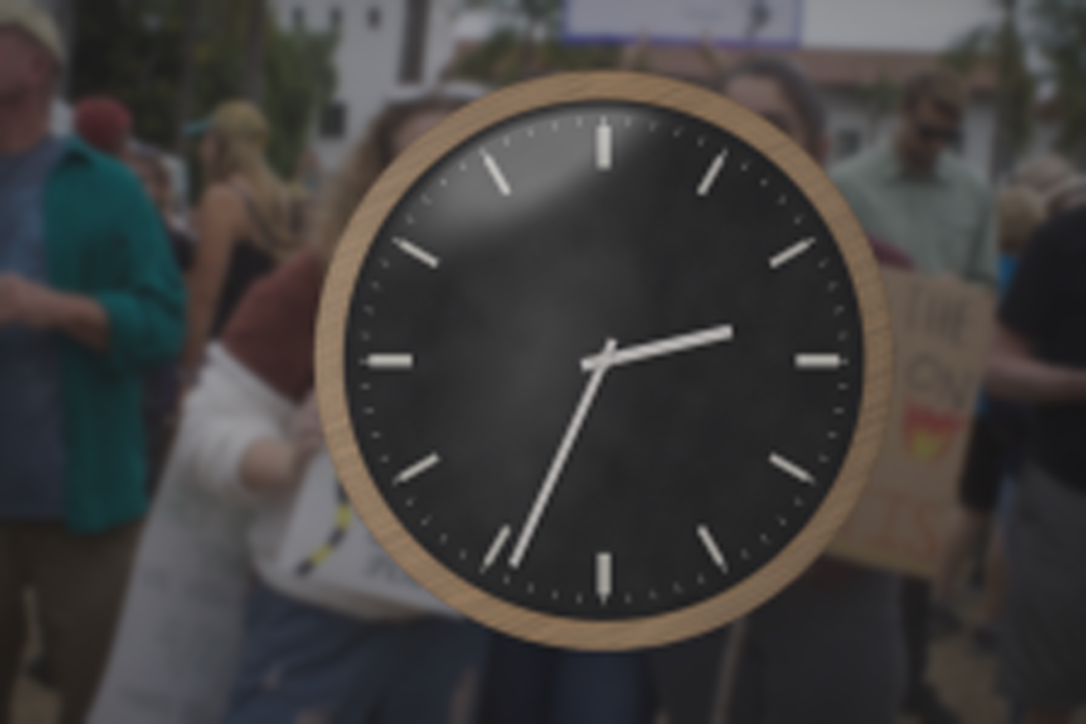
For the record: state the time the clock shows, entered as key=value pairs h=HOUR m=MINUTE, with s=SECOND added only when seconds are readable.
h=2 m=34
